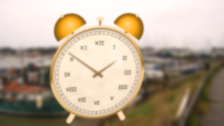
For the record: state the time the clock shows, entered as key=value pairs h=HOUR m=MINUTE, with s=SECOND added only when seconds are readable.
h=1 m=51
